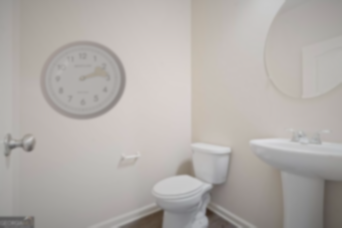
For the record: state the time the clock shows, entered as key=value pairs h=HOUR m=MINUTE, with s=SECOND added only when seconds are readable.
h=2 m=13
